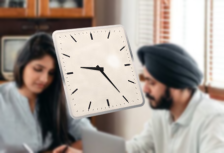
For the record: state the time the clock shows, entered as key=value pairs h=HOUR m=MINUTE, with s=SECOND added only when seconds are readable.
h=9 m=25
